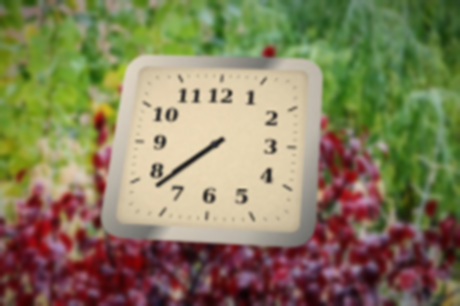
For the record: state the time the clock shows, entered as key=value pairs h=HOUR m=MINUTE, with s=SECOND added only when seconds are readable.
h=7 m=38
